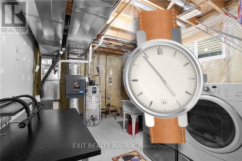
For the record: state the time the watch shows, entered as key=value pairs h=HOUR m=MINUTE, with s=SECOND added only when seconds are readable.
h=4 m=54
